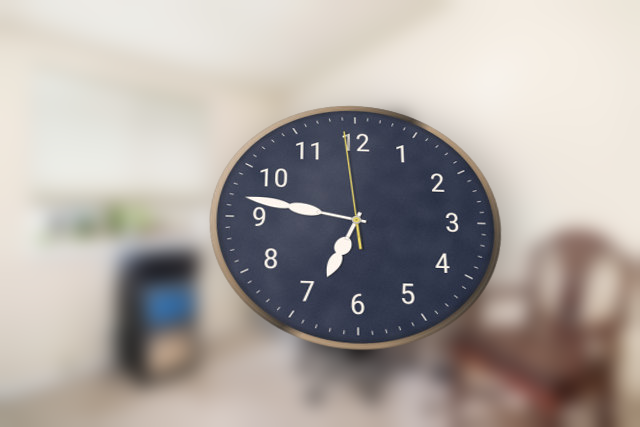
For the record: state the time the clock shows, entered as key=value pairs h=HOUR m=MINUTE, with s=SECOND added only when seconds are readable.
h=6 m=46 s=59
